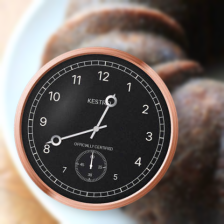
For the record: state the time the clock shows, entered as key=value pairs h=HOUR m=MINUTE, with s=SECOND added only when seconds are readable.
h=12 m=41
